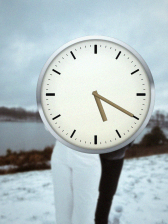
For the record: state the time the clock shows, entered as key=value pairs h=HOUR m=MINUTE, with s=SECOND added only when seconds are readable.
h=5 m=20
